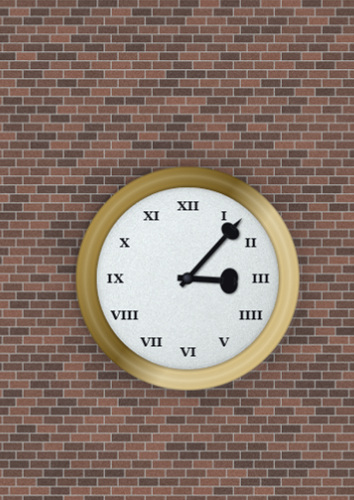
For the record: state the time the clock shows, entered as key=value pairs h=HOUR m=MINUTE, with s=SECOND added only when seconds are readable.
h=3 m=7
